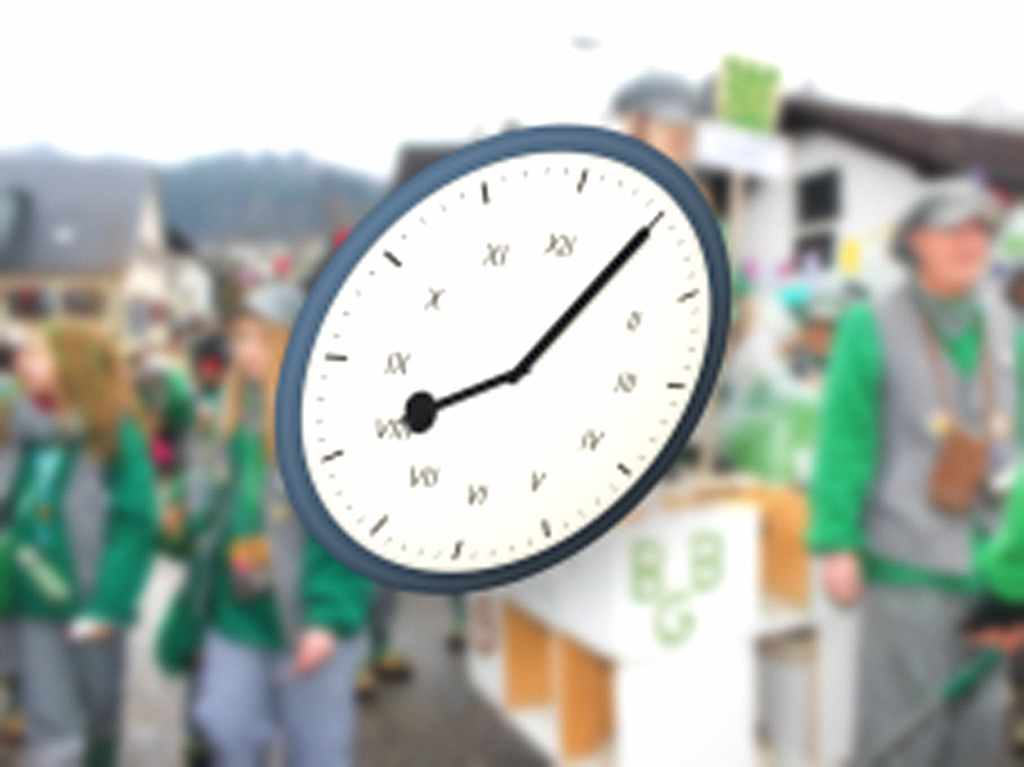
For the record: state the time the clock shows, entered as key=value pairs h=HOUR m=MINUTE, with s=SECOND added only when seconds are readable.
h=8 m=5
